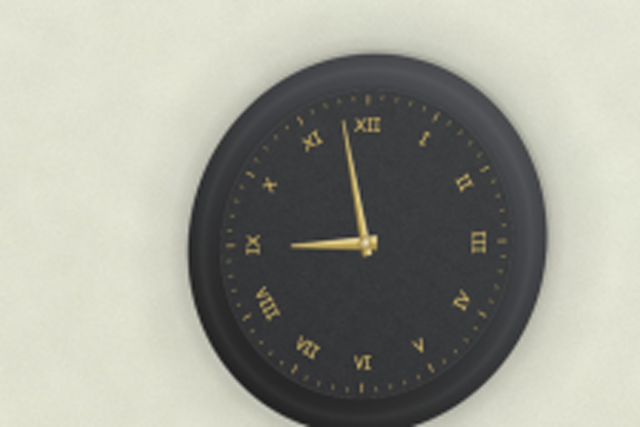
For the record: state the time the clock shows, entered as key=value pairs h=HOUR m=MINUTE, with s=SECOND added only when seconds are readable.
h=8 m=58
